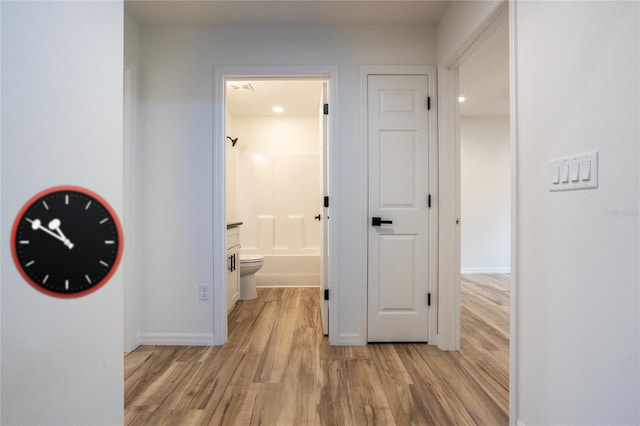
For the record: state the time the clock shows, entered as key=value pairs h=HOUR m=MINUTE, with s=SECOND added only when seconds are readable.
h=10 m=50
